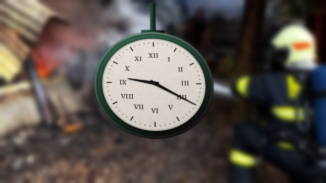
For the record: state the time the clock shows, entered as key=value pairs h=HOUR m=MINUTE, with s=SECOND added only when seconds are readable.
h=9 m=20
